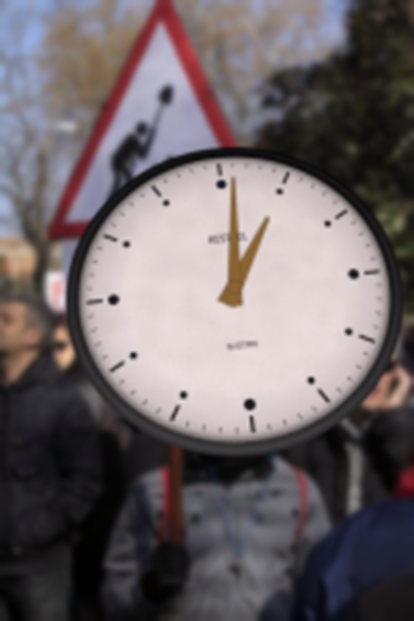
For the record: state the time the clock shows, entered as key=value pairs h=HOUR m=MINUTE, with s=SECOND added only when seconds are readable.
h=1 m=1
